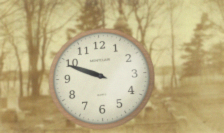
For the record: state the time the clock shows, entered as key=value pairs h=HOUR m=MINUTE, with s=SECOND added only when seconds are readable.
h=9 m=49
